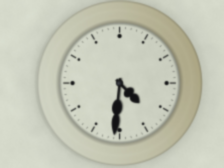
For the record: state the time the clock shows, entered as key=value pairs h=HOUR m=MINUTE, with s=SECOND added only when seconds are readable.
h=4 m=31
